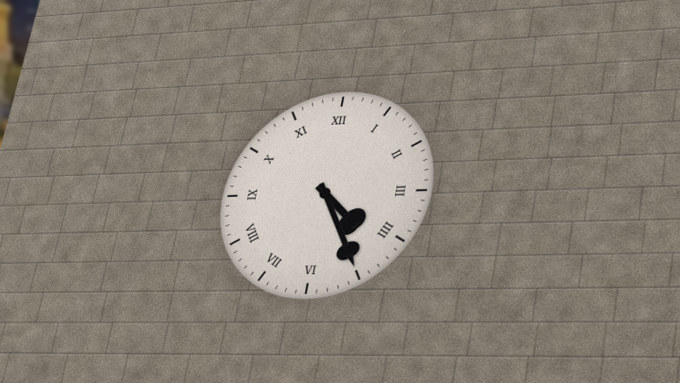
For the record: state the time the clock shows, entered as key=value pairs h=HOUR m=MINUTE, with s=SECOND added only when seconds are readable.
h=4 m=25
